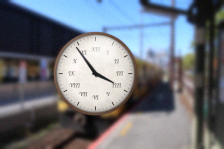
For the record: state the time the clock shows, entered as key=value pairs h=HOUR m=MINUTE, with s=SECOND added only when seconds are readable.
h=3 m=54
